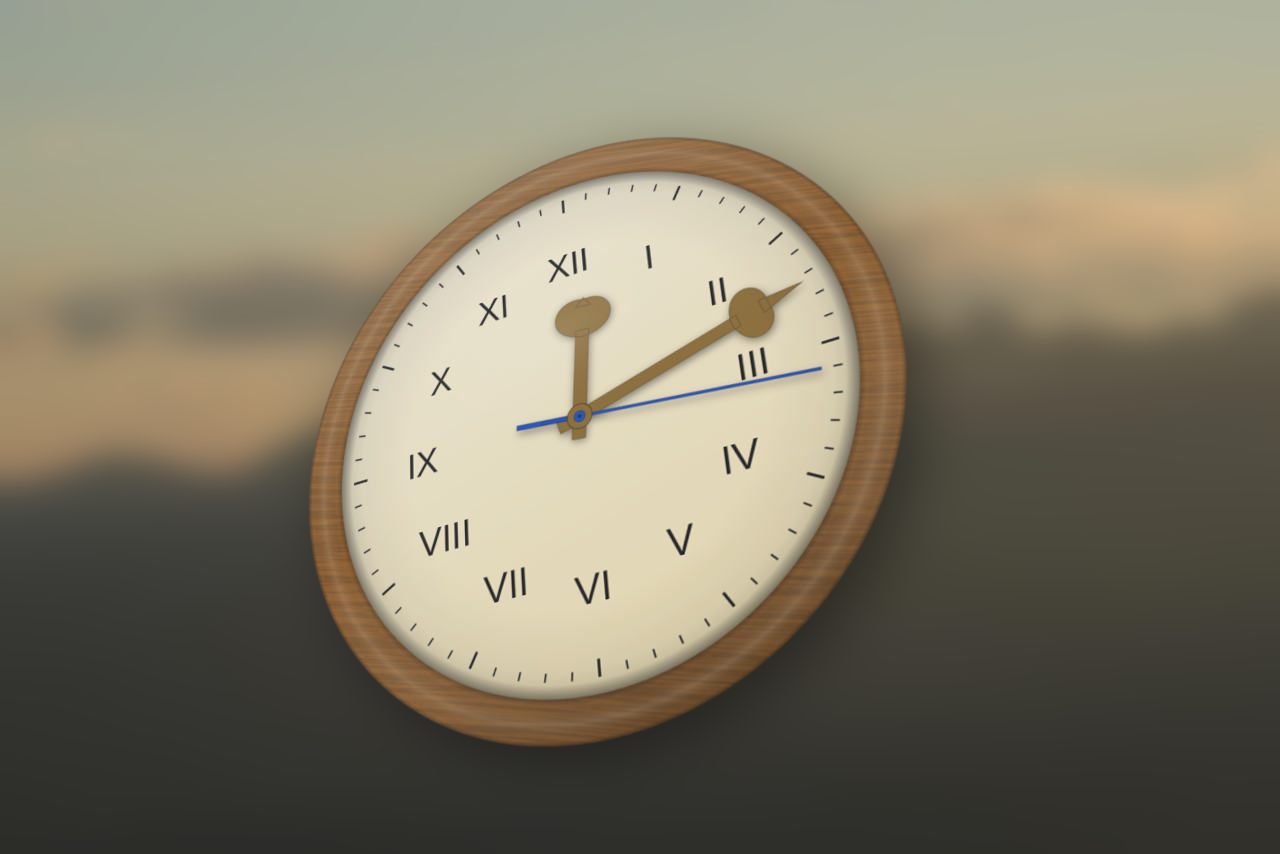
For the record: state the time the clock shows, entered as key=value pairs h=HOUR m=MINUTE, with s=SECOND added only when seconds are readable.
h=12 m=12 s=16
